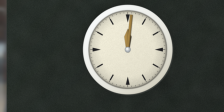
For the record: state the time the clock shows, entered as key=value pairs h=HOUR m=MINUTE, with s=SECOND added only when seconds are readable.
h=12 m=1
